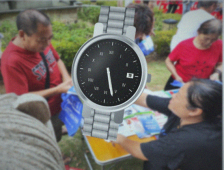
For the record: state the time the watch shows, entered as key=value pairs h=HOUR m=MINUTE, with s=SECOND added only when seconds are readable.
h=5 m=27
